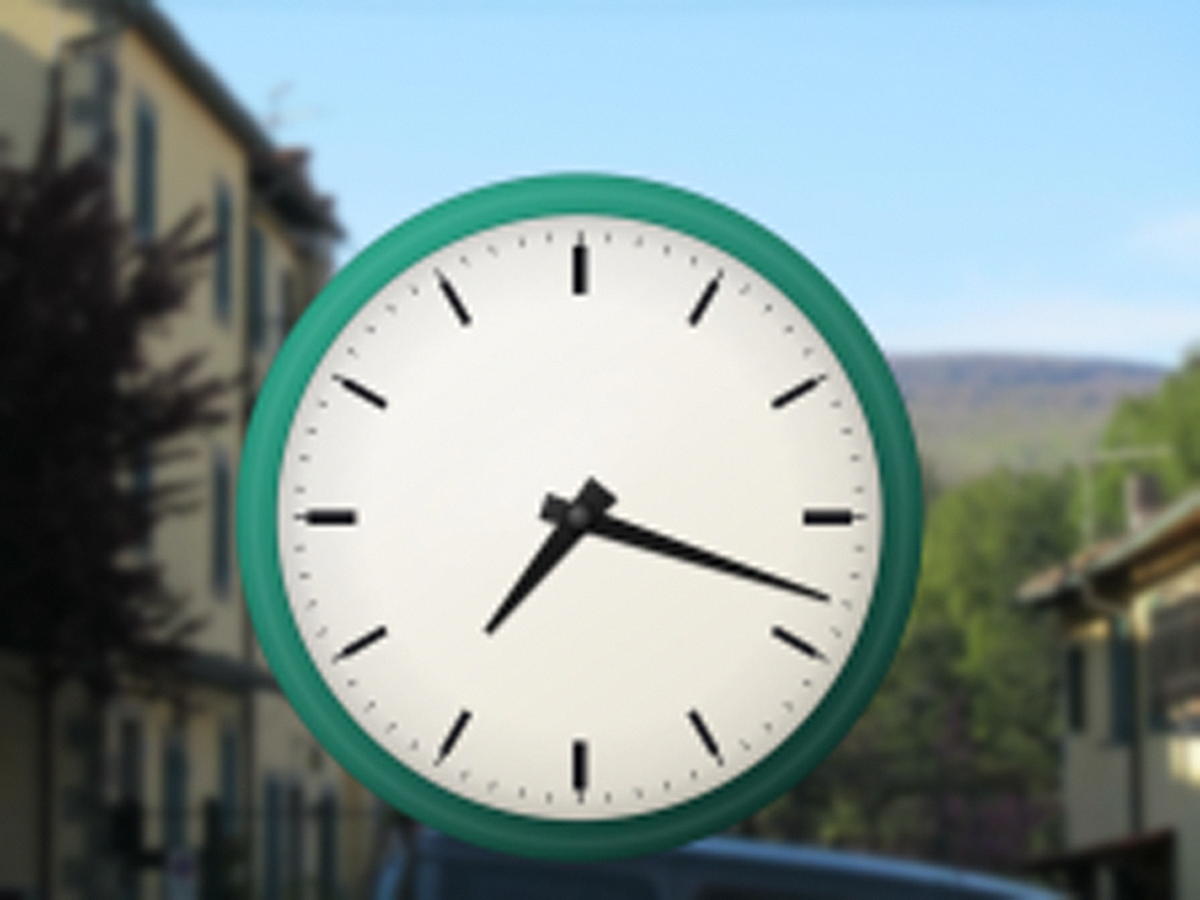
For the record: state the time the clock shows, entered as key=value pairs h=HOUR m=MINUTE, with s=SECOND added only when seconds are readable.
h=7 m=18
